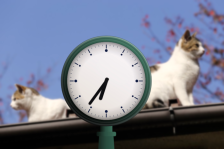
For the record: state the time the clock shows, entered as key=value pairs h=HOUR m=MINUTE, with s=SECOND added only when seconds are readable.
h=6 m=36
